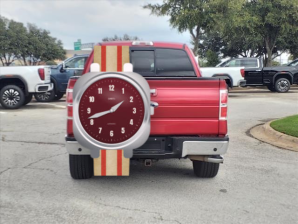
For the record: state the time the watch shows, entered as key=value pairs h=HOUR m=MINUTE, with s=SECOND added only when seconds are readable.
h=1 m=42
